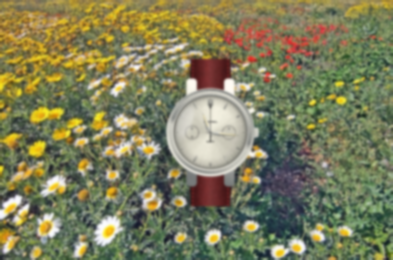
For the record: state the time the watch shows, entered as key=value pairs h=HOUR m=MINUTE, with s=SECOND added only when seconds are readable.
h=11 m=16
